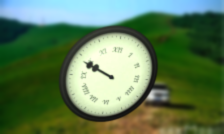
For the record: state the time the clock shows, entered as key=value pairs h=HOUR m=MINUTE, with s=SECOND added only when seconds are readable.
h=9 m=49
